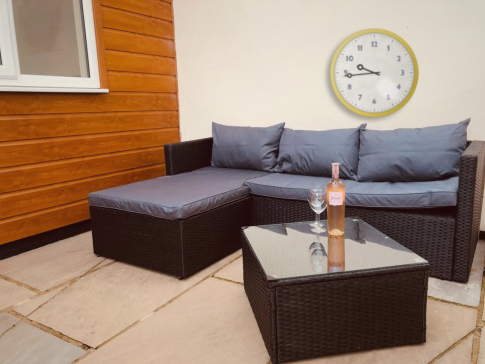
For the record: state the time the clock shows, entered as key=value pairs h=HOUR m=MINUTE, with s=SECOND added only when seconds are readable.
h=9 m=44
